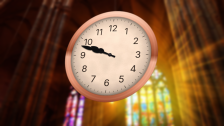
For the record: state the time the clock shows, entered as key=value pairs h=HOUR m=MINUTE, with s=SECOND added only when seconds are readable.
h=9 m=48
